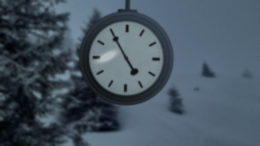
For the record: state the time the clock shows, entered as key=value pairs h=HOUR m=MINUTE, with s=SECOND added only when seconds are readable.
h=4 m=55
